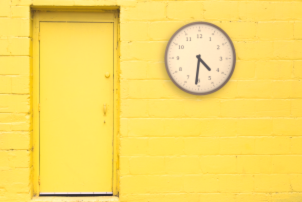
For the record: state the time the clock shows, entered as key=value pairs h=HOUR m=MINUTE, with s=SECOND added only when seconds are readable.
h=4 m=31
